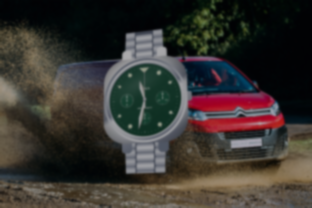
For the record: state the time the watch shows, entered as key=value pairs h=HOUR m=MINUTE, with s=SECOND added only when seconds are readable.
h=11 m=32
